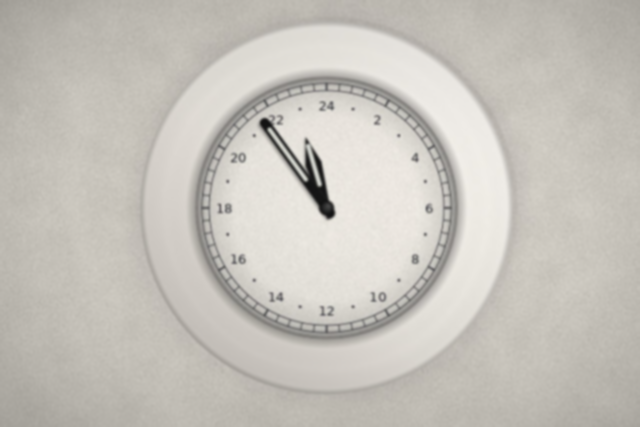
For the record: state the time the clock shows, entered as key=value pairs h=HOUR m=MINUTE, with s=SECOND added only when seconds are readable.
h=22 m=54
